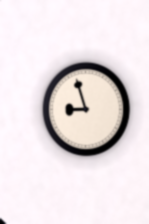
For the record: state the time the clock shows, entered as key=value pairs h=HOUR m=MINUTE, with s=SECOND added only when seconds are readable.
h=8 m=57
